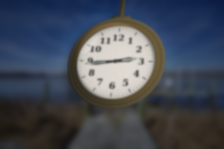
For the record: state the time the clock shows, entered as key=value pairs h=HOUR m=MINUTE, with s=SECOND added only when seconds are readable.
h=2 m=44
